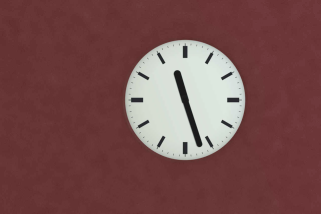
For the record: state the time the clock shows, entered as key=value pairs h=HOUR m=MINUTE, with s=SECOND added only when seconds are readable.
h=11 m=27
